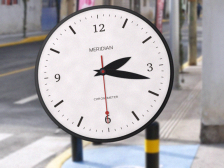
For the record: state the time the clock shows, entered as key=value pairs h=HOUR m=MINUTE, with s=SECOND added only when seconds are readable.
h=2 m=17 s=30
